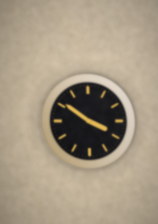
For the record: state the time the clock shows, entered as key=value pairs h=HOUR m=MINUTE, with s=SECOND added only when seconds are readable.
h=3 m=51
